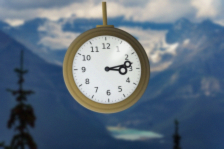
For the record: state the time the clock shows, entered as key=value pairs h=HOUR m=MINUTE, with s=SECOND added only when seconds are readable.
h=3 m=13
